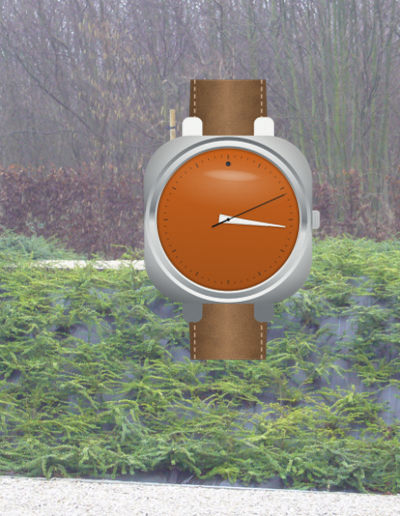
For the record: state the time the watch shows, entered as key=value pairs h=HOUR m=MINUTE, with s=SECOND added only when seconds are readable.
h=3 m=16 s=11
